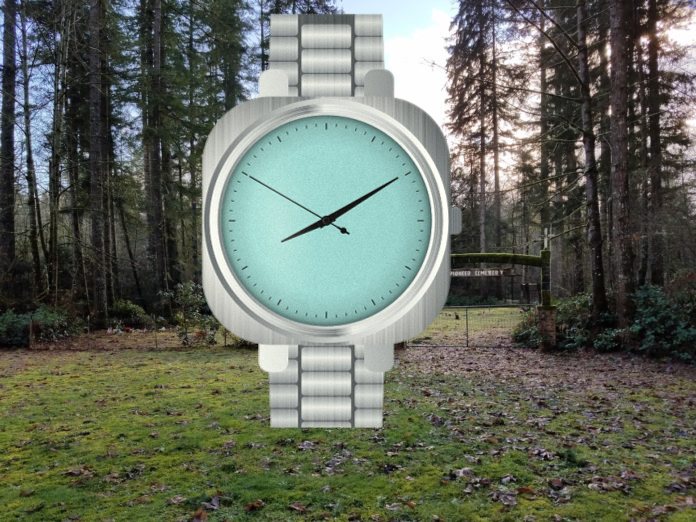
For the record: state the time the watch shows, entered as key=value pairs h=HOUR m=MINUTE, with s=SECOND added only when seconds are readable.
h=8 m=9 s=50
